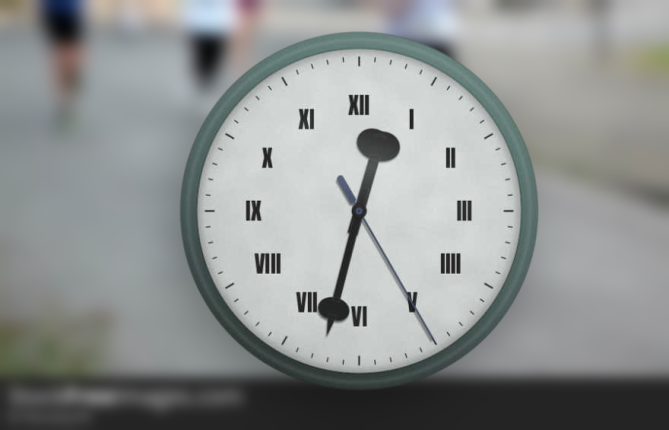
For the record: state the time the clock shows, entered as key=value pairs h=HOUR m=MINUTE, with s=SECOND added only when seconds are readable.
h=12 m=32 s=25
